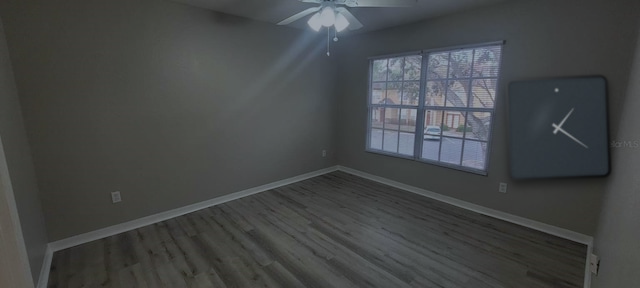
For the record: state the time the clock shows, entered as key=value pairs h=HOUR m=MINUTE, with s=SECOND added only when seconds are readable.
h=1 m=21
